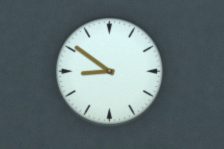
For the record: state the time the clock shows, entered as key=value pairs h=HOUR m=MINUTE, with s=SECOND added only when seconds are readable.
h=8 m=51
